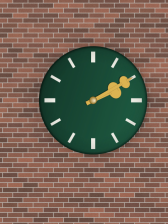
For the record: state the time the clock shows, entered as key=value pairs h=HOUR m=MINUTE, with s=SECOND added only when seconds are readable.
h=2 m=10
